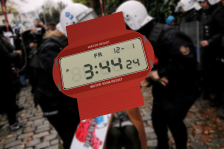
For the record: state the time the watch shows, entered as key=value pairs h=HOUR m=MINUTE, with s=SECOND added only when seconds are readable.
h=3 m=44 s=24
